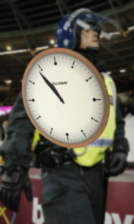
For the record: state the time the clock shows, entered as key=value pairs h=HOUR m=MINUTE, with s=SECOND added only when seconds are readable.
h=10 m=54
